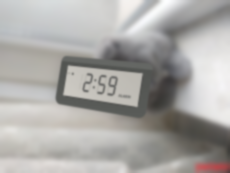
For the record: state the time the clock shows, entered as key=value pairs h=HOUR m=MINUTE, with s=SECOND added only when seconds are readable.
h=2 m=59
